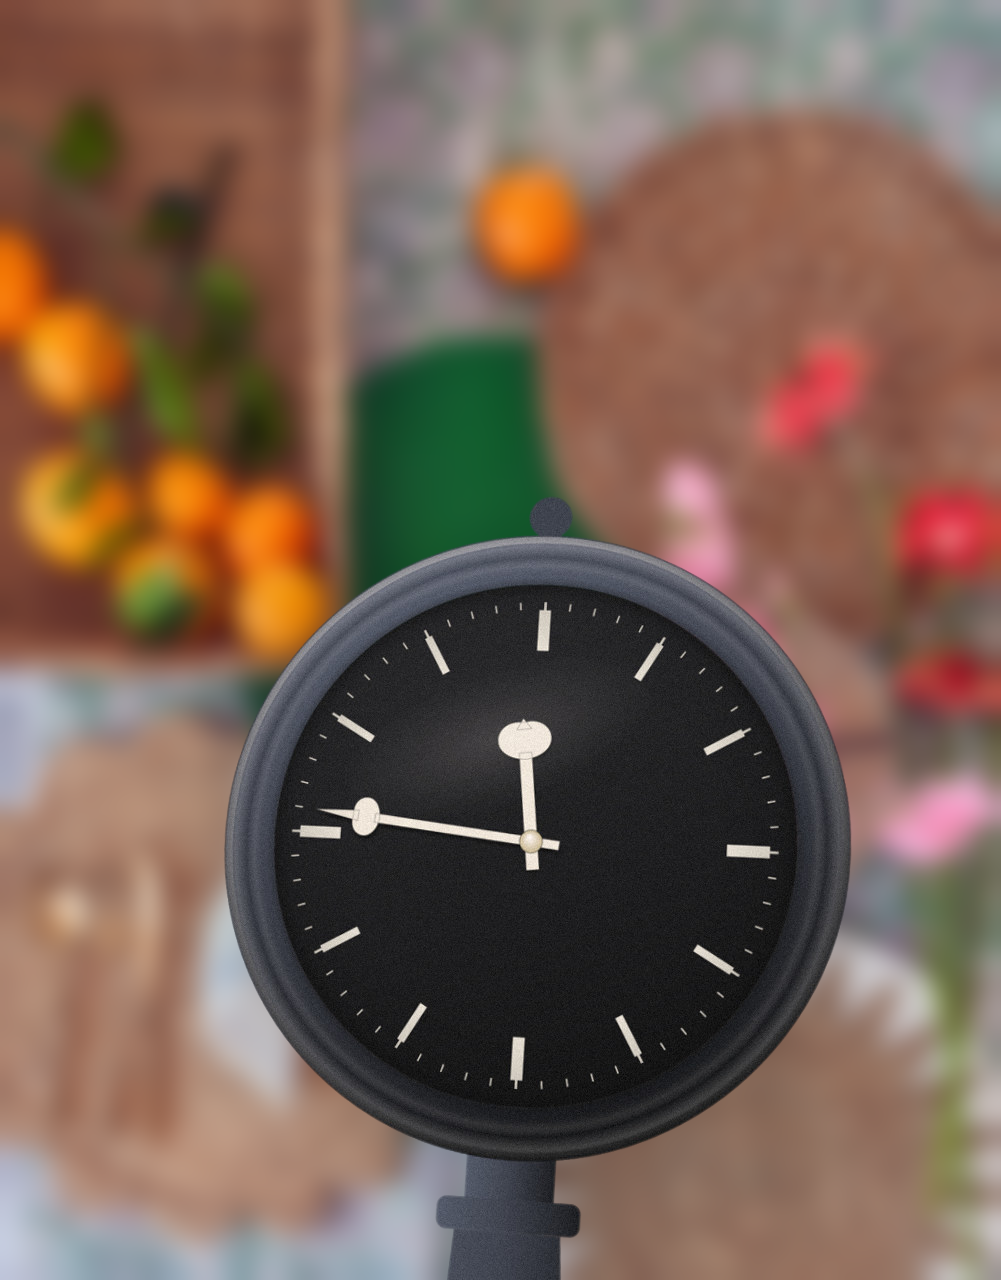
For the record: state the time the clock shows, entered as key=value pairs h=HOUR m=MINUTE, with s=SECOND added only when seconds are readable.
h=11 m=46
